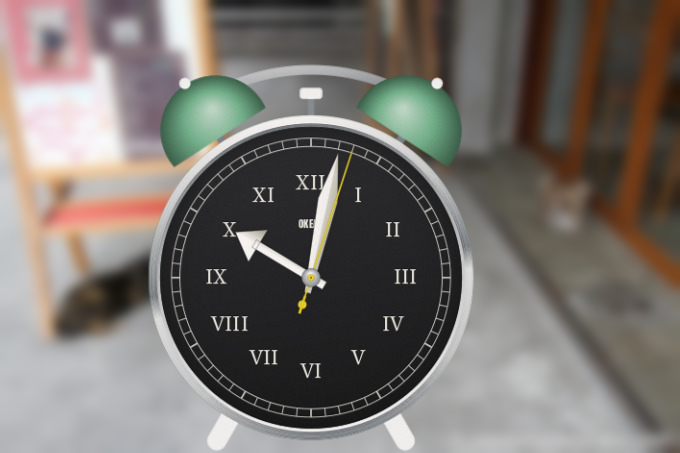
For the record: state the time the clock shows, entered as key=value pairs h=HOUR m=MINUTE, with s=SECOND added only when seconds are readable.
h=10 m=2 s=3
